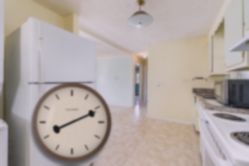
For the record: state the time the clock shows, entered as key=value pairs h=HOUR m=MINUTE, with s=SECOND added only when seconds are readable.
h=8 m=11
